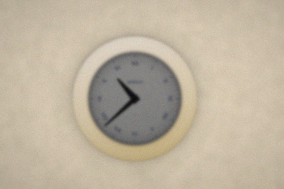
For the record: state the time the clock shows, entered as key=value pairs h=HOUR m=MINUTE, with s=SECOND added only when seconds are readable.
h=10 m=38
